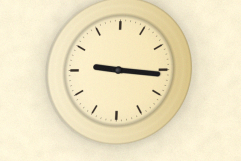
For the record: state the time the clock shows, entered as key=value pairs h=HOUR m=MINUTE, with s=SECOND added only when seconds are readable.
h=9 m=16
